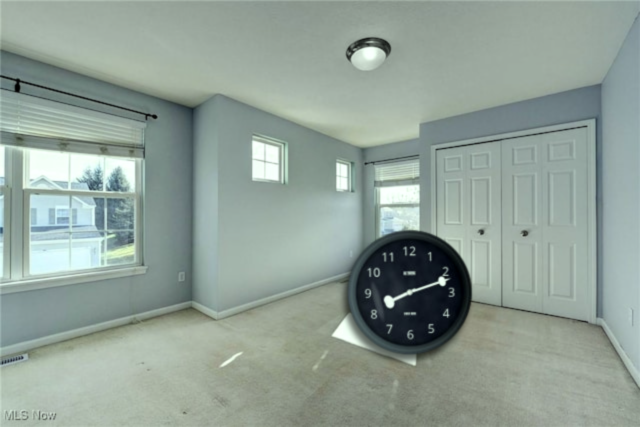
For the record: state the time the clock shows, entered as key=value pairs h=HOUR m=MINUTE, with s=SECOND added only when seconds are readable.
h=8 m=12
